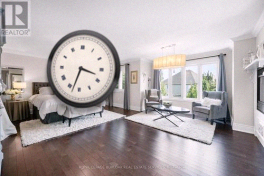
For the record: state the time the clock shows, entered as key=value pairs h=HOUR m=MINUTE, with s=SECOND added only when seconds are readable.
h=3 m=33
